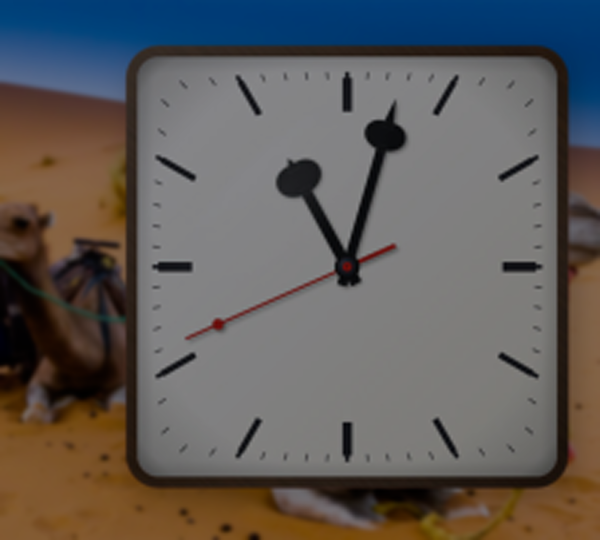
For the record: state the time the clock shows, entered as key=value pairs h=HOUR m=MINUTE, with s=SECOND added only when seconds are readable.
h=11 m=2 s=41
